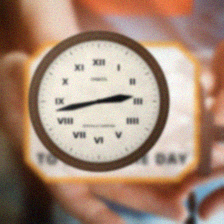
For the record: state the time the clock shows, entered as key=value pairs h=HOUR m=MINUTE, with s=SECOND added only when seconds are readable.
h=2 m=43
